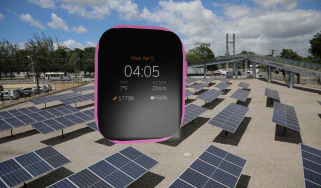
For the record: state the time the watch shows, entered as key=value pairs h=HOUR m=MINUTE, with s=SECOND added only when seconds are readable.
h=4 m=5
